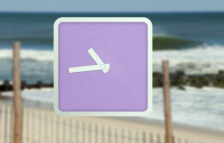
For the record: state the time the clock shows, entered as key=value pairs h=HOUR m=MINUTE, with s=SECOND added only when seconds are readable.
h=10 m=44
